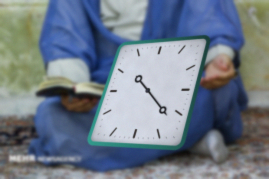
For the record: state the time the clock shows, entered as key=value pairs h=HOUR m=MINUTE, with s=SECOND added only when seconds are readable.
h=10 m=22
